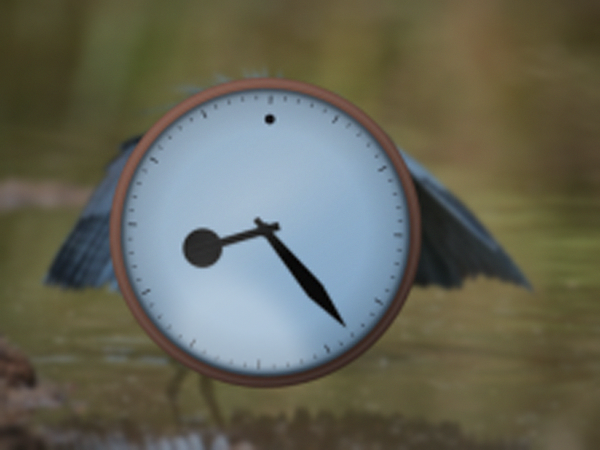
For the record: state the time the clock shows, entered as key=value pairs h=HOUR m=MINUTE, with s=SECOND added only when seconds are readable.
h=8 m=23
